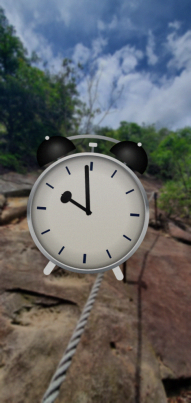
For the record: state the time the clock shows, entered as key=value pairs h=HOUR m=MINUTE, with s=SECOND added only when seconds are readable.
h=9 m=59
